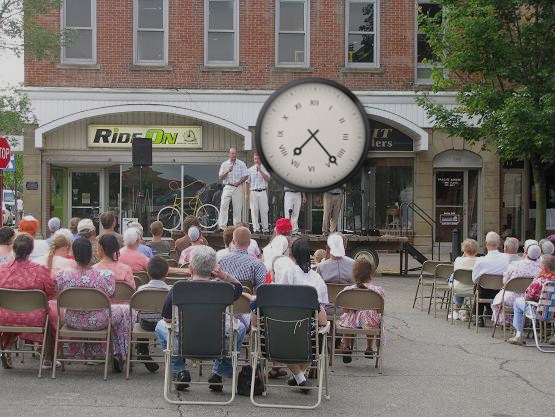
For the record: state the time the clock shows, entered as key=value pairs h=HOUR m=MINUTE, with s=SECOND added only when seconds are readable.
h=7 m=23
